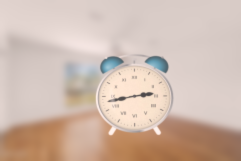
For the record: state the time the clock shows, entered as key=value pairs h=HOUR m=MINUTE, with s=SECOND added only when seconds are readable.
h=2 m=43
